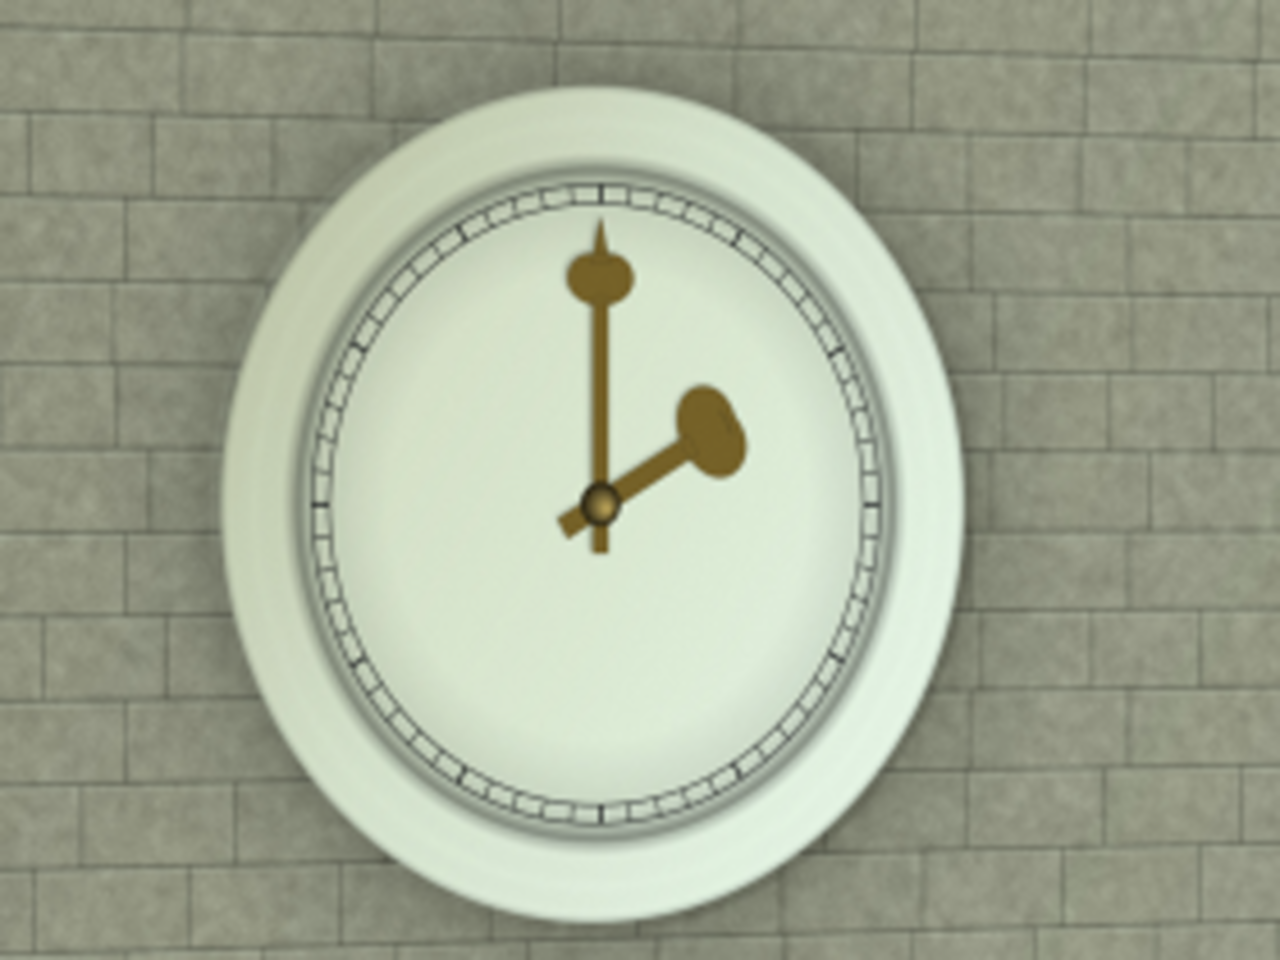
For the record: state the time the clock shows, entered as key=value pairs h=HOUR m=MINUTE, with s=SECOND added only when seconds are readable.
h=2 m=0
